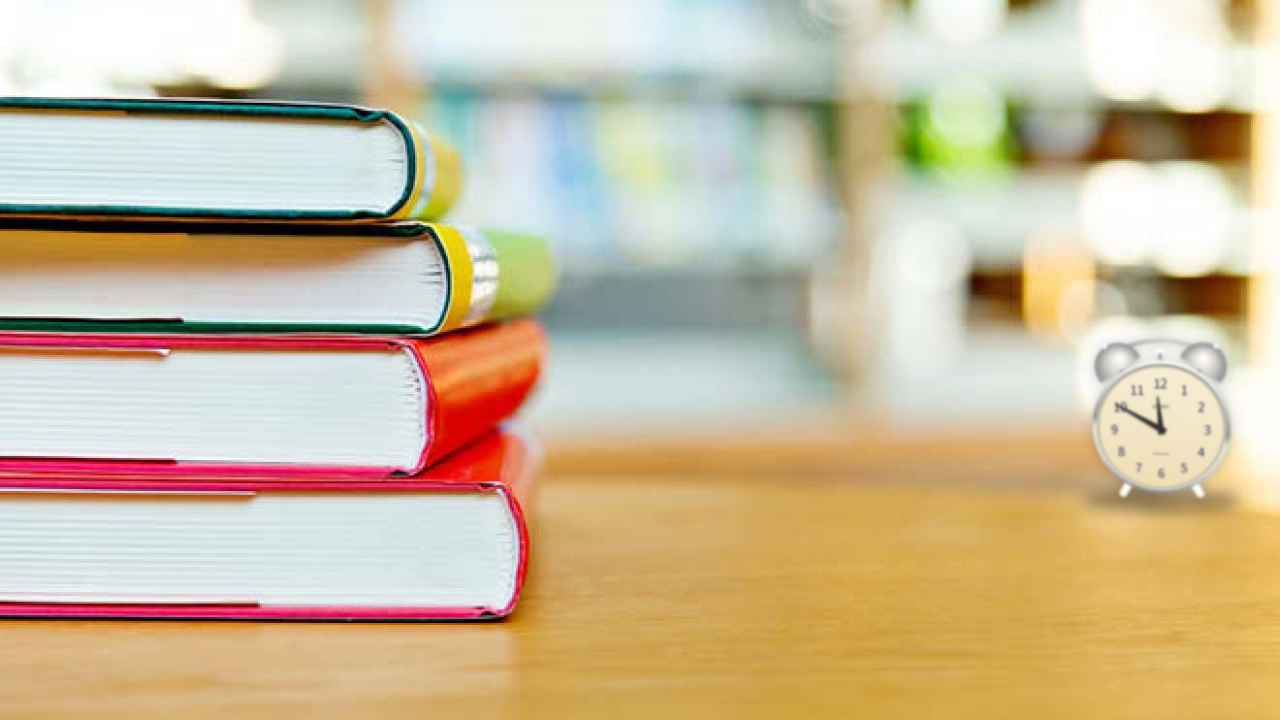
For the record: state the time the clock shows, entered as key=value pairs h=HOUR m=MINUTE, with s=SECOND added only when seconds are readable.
h=11 m=50
